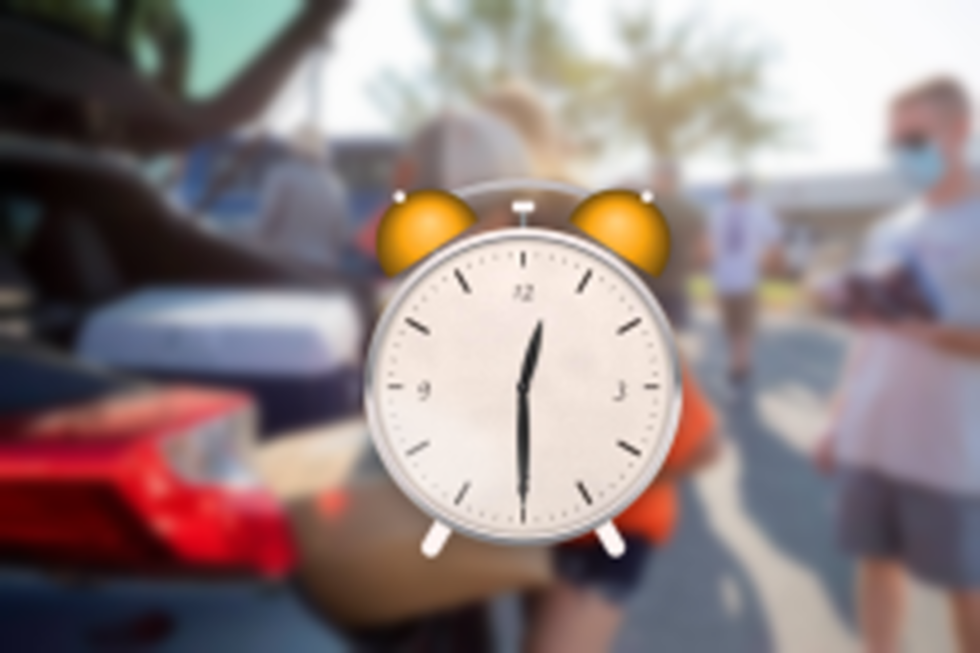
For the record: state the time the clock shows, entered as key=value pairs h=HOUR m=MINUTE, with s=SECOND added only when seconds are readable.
h=12 m=30
